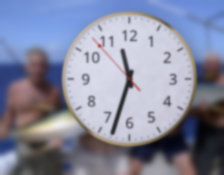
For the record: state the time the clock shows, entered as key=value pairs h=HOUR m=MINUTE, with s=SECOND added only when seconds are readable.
h=11 m=32 s=53
